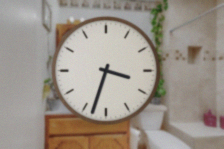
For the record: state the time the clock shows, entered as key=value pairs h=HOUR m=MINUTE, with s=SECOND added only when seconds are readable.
h=3 m=33
